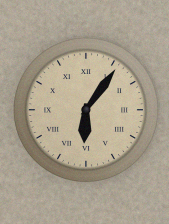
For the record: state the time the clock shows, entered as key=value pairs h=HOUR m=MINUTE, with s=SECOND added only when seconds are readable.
h=6 m=6
